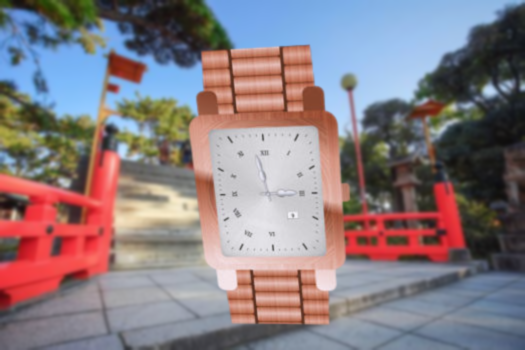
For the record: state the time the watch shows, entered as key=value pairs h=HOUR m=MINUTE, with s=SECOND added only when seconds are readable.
h=2 m=58
